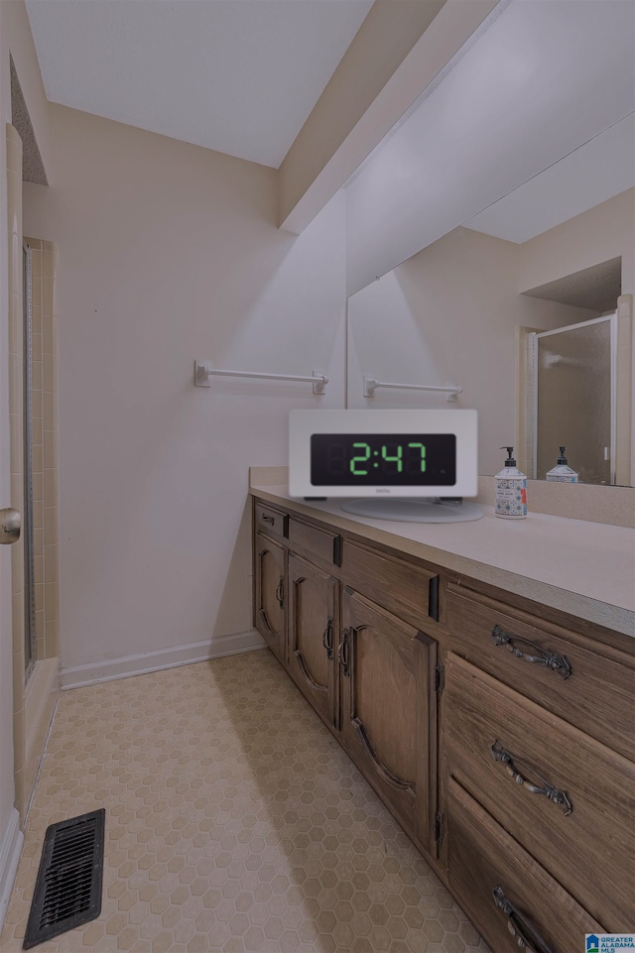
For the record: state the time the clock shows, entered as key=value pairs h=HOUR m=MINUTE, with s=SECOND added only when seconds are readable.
h=2 m=47
